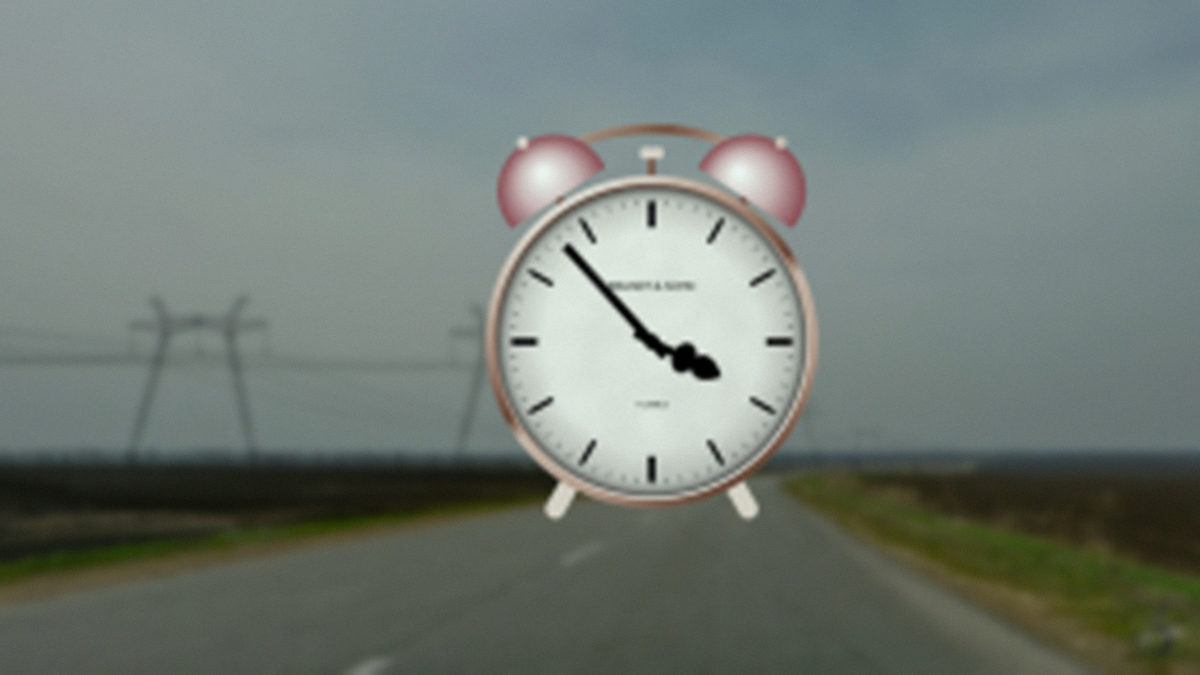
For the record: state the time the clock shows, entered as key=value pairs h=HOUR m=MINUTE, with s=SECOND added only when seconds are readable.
h=3 m=53
